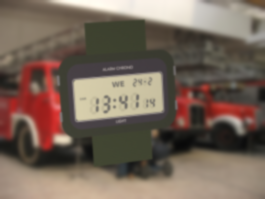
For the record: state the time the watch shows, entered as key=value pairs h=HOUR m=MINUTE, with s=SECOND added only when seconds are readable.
h=13 m=41 s=14
